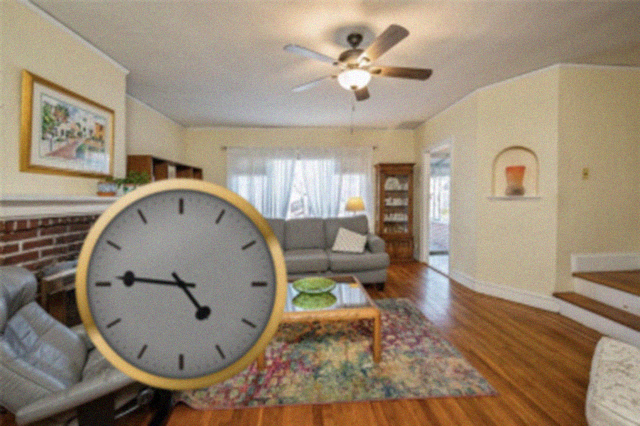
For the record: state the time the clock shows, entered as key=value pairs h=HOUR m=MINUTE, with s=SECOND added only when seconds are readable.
h=4 m=46
